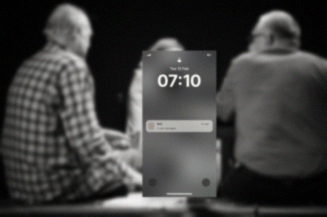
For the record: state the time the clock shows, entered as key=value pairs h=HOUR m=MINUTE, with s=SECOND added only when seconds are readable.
h=7 m=10
